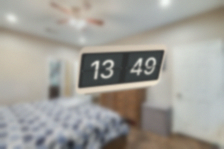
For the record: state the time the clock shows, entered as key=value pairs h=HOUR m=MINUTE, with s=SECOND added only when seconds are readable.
h=13 m=49
